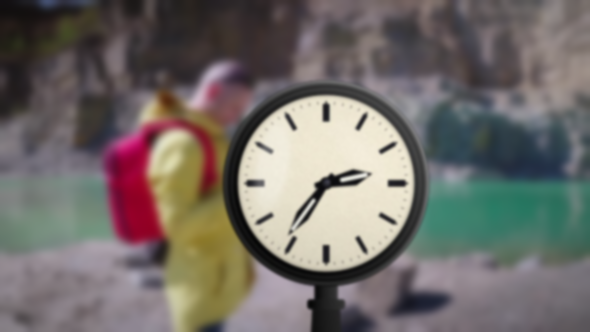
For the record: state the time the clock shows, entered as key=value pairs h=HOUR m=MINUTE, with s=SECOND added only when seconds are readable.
h=2 m=36
